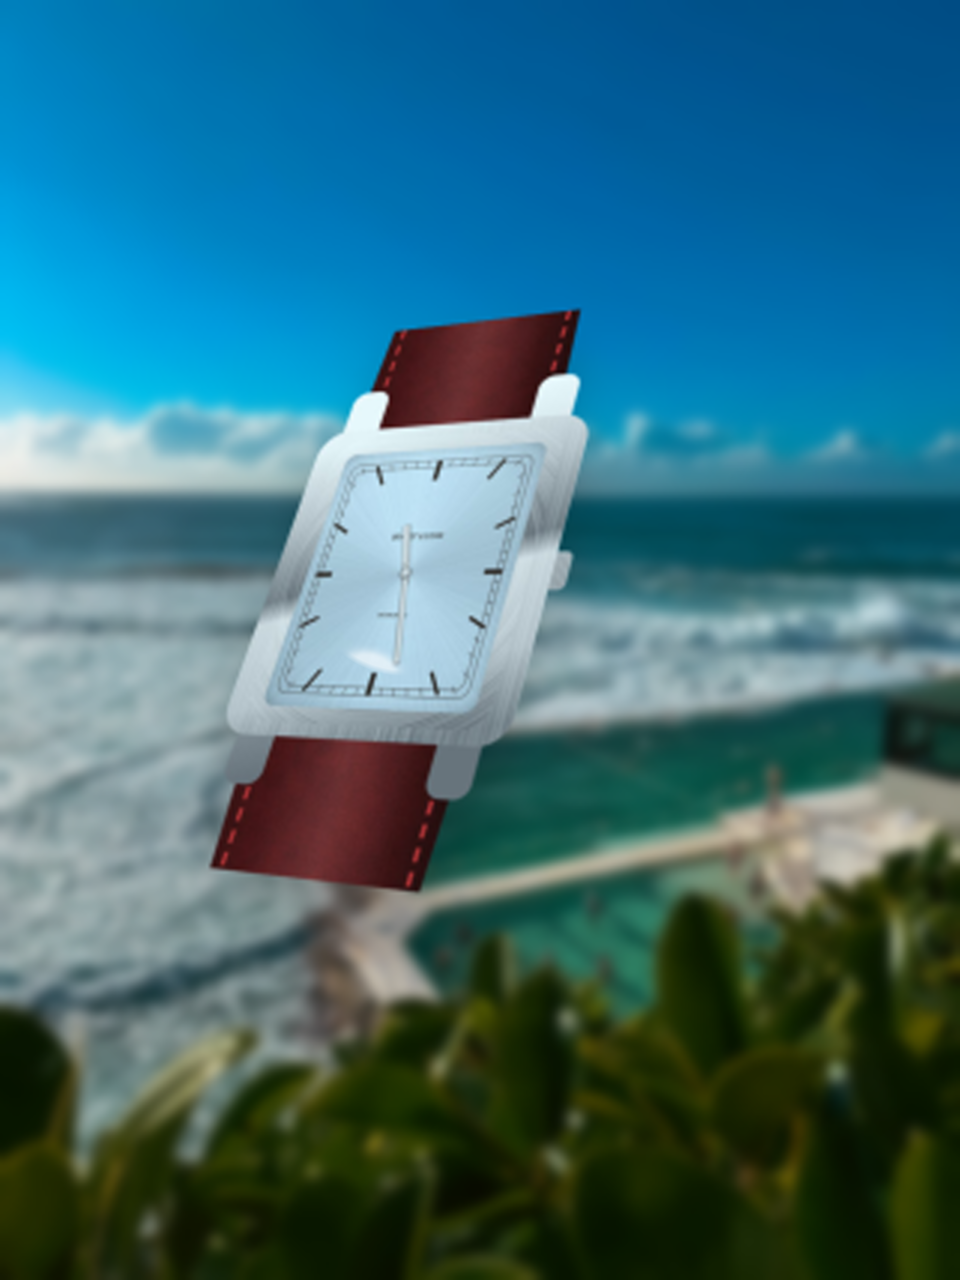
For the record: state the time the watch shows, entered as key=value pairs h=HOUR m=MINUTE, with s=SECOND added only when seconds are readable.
h=11 m=28
